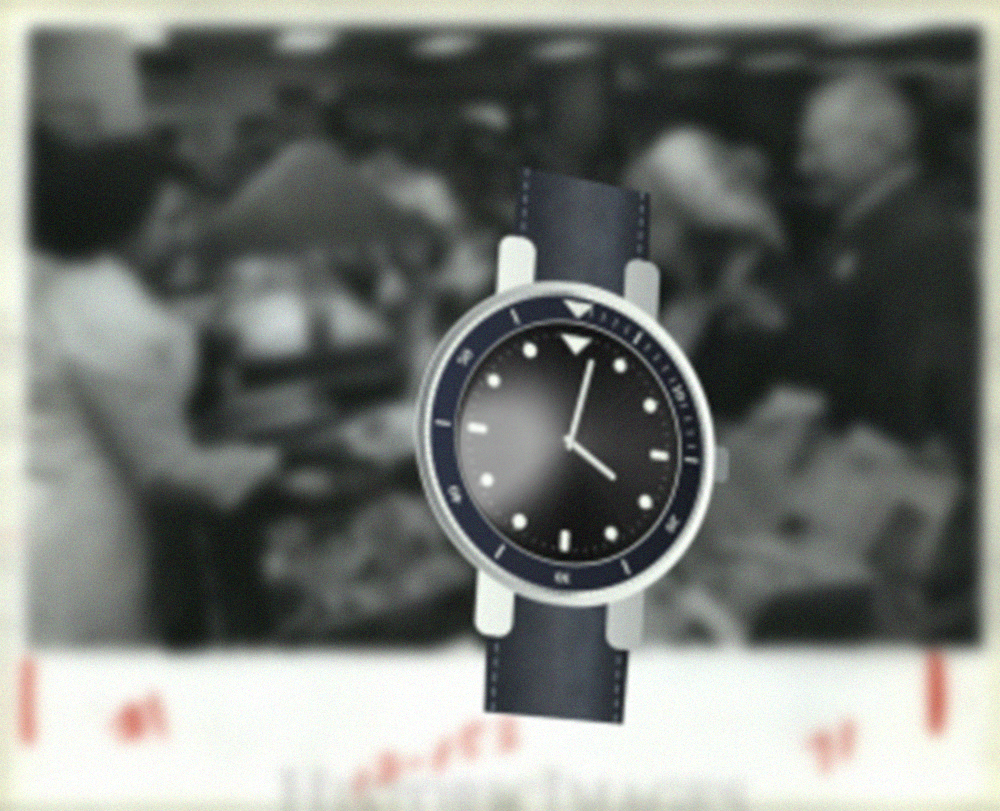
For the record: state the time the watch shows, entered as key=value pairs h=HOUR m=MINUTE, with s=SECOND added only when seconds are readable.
h=4 m=2
